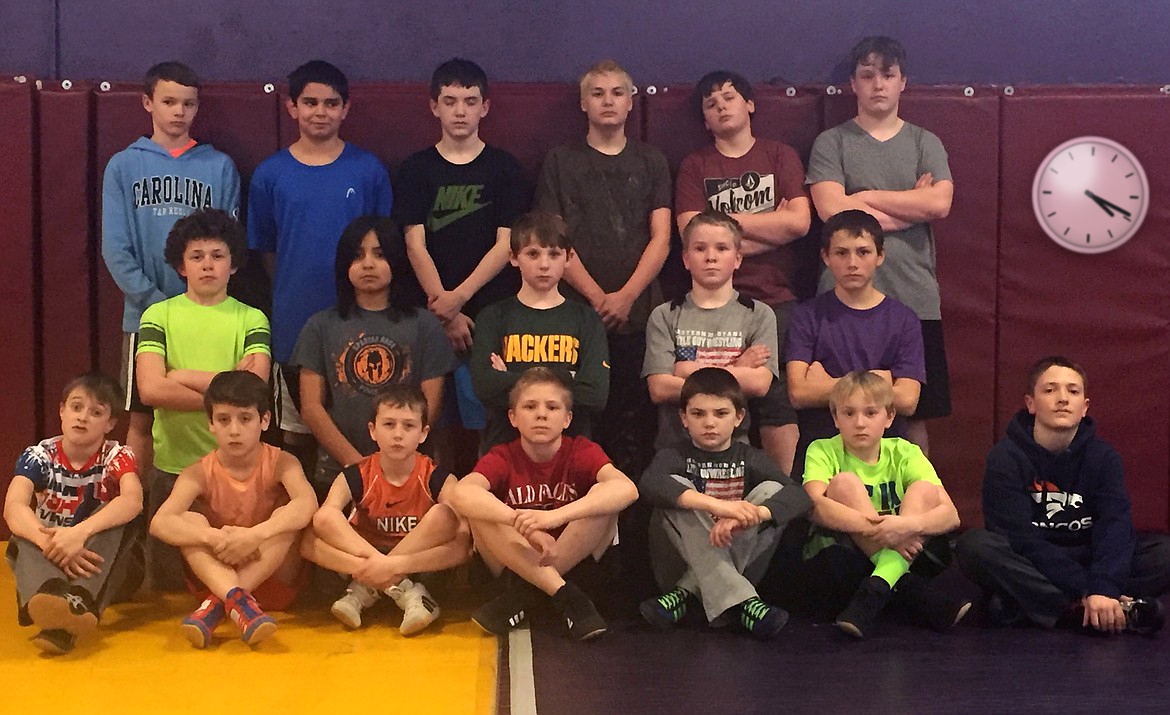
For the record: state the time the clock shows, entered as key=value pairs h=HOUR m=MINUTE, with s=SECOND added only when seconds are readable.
h=4 m=19
